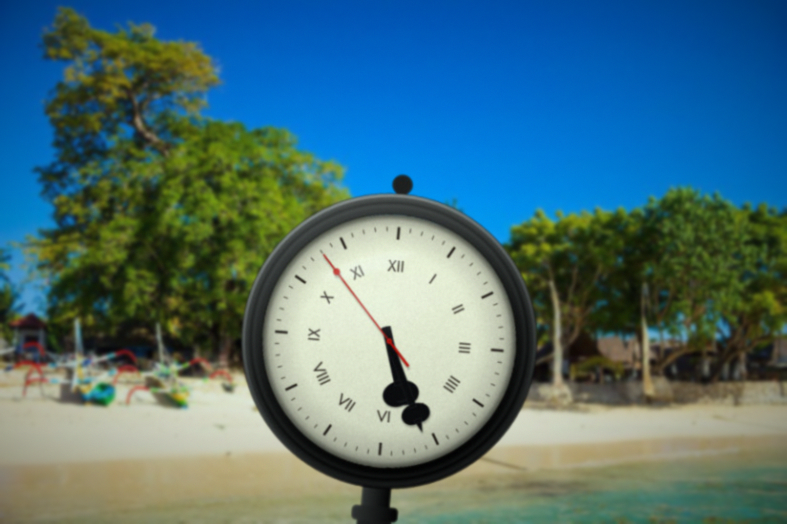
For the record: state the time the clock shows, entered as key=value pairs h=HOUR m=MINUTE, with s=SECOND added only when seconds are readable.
h=5 m=25 s=53
